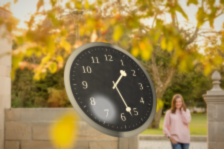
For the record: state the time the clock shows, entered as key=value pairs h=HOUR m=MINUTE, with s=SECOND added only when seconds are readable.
h=1 m=27
